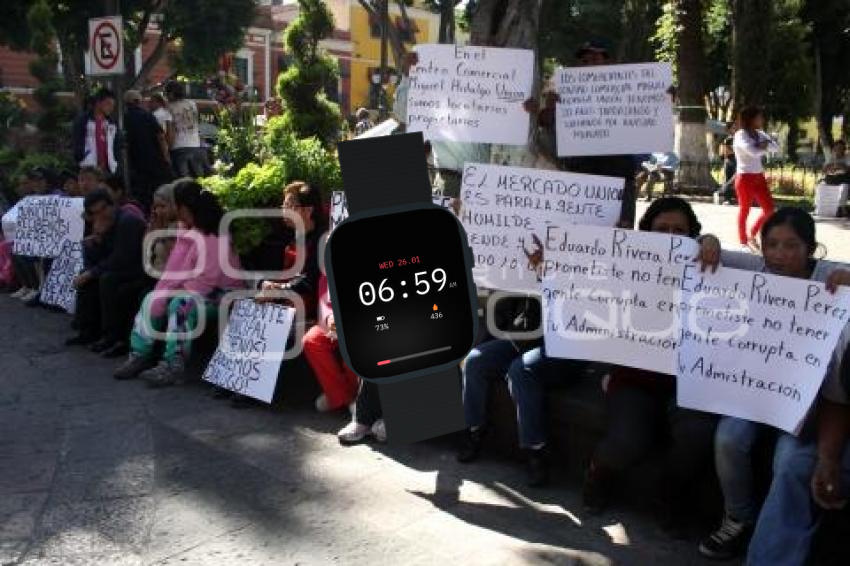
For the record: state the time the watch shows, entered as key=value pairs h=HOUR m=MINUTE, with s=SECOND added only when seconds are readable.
h=6 m=59
